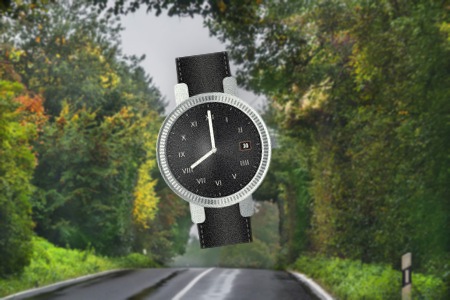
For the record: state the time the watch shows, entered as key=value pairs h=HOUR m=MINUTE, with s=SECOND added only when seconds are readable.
h=8 m=0
